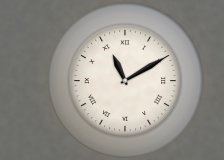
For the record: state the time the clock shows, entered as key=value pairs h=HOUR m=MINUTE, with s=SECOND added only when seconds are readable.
h=11 m=10
